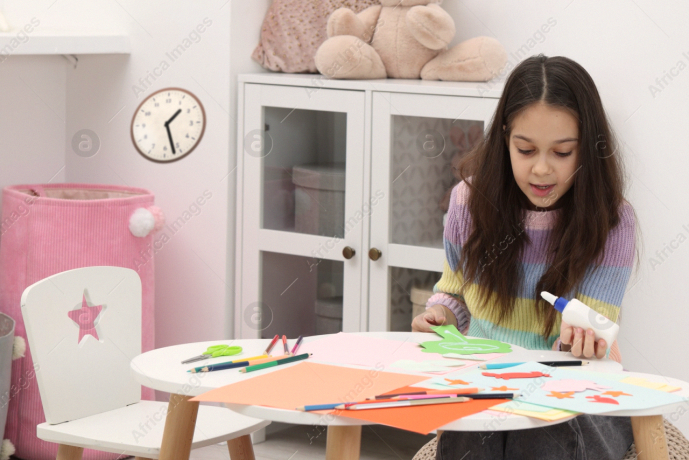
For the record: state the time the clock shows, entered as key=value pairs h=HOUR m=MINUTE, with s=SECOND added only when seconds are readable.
h=1 m=27
